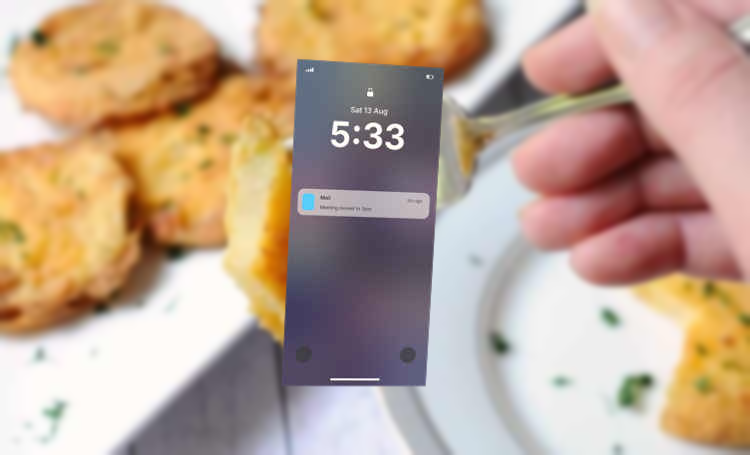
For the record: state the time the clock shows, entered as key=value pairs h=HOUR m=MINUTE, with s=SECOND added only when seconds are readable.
h=5 m=33
